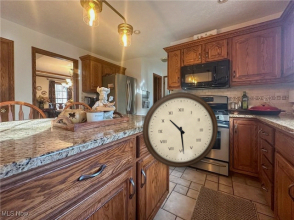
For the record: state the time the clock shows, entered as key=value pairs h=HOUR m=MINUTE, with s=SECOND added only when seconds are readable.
h=10 m=29
